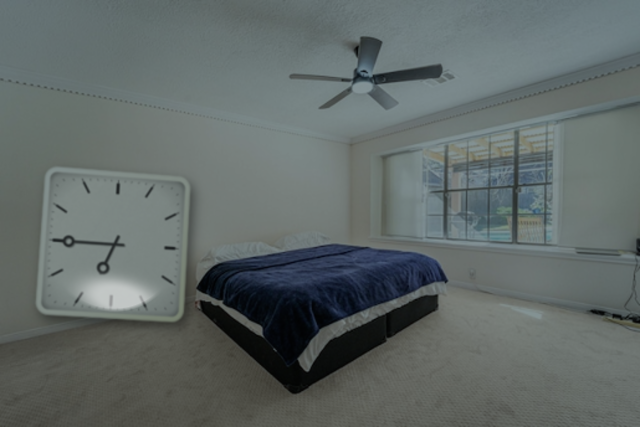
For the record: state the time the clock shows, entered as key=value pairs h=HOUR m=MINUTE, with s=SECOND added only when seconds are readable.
h=6 m=45
